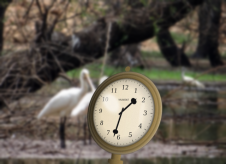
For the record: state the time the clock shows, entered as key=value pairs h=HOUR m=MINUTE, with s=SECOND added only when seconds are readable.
h=1 m=32
